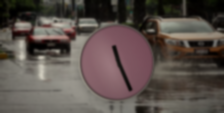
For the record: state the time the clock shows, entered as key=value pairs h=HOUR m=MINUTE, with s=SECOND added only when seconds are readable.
h=11 m=26
